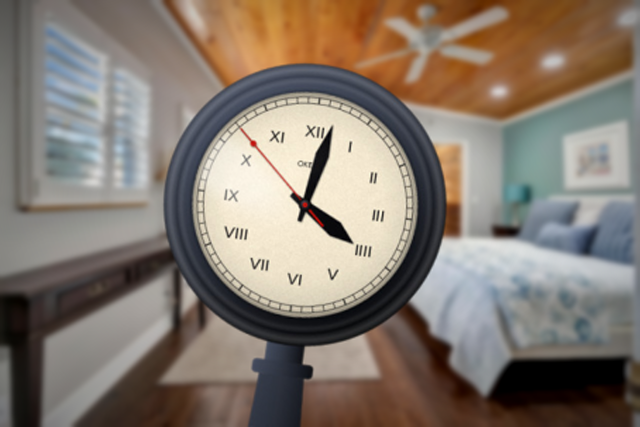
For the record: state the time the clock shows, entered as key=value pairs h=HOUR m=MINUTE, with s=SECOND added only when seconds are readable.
h=4 m=1 s=52
